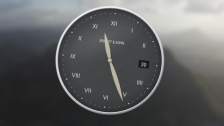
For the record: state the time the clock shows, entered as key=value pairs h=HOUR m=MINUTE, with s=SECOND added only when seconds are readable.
h=11 m=26
